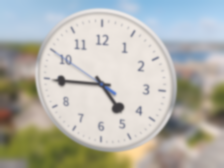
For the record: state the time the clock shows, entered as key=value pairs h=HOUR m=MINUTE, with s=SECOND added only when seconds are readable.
h=4 m=44 s=50
